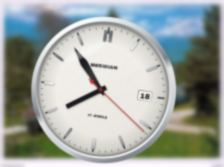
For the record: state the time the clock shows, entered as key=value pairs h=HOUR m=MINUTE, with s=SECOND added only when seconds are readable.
h=7 m=53 s=21
